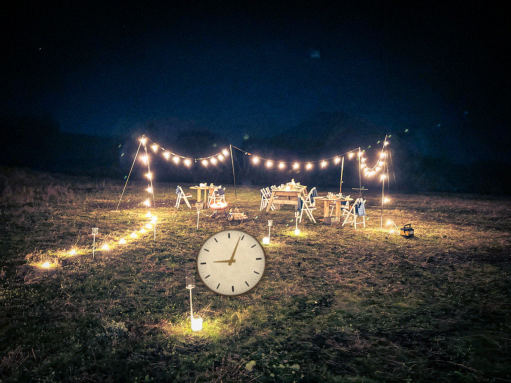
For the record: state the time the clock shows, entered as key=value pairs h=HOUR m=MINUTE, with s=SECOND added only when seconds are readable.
h=9 m=4
